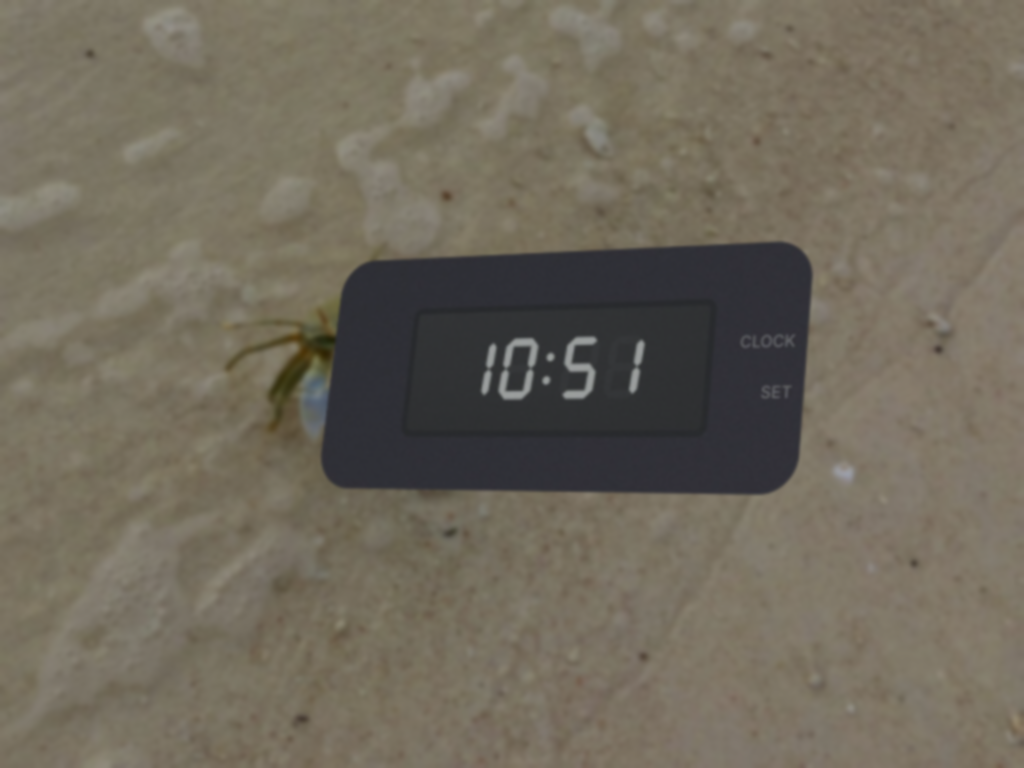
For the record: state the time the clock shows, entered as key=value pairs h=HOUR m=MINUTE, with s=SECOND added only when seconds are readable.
h=10 m=51
